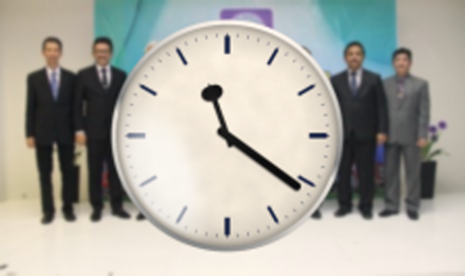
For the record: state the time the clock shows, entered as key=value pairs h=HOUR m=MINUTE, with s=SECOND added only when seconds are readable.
h=11 m=21
